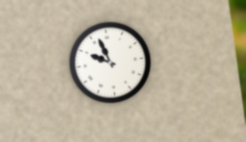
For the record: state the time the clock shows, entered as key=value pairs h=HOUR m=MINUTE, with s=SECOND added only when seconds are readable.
h=9 m=57
